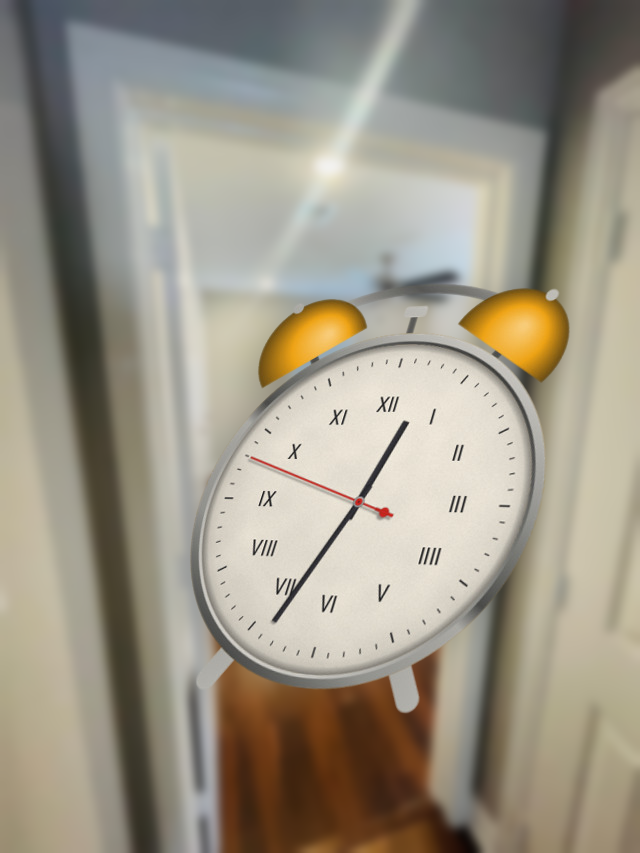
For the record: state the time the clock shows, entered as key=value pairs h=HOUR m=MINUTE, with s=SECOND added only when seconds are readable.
h=12 m=33 s=48
